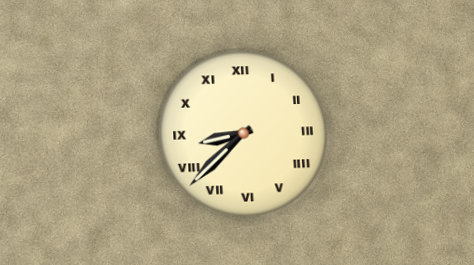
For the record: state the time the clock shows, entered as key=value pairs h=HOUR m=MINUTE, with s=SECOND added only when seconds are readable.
h=8 m=38
